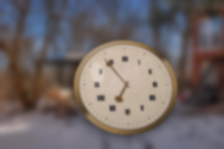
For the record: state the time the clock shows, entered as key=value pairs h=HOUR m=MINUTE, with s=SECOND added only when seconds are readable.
h=6 m=54
